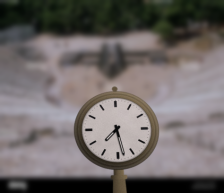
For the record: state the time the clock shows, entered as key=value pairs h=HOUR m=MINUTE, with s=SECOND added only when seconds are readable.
h=7 m=28
